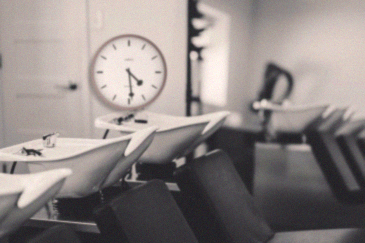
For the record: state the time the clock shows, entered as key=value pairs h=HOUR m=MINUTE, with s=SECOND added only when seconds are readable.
h=4 m=29
